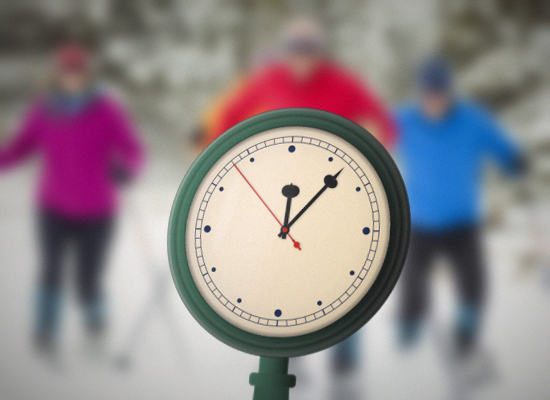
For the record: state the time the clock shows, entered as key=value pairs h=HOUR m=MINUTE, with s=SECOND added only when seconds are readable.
h=12 m=6 s=53
